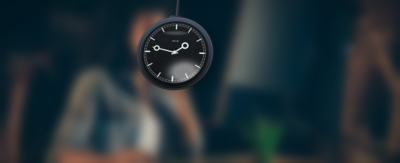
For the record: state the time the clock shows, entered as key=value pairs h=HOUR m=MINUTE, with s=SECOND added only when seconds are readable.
h=1 m=47
